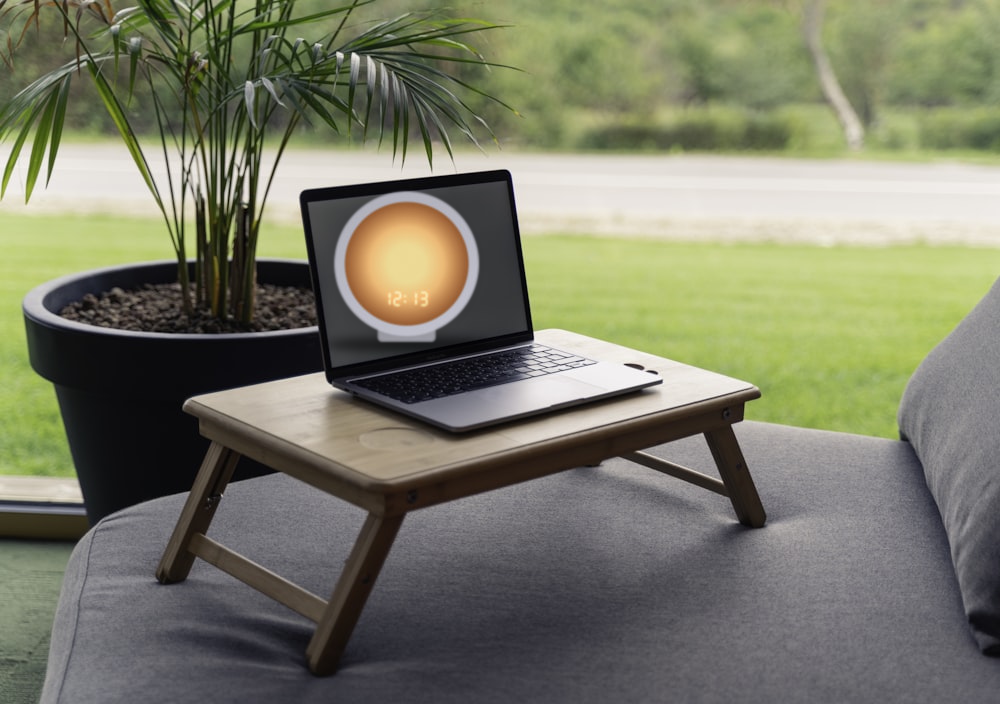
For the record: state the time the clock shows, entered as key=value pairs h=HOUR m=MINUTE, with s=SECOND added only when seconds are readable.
h=12 m=13
